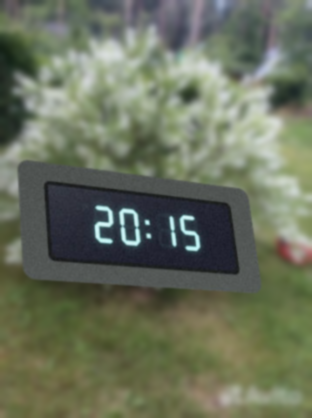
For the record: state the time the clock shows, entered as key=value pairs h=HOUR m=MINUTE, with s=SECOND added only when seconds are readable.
h=20 m=15
